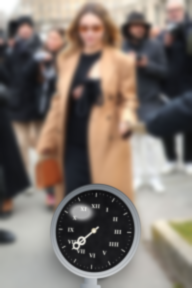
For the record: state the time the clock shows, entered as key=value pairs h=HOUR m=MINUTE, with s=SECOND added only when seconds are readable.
h=7 m=38
